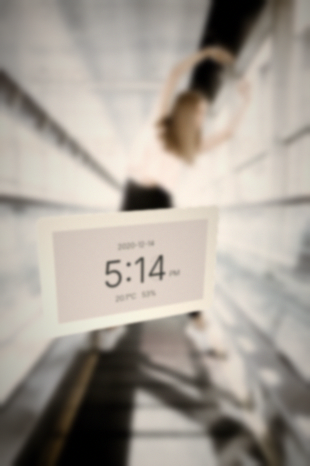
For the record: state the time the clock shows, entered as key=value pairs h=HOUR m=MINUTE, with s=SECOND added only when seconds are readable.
h=5 m=14
